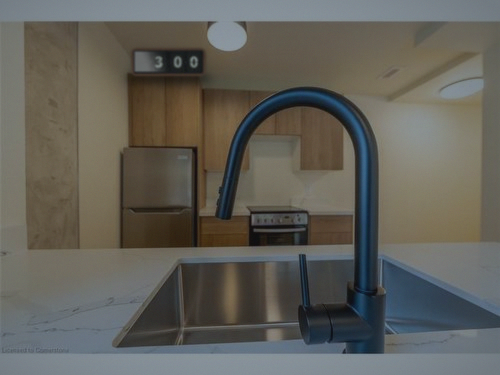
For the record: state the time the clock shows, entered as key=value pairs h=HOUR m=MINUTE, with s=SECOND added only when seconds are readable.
h=3 m=0
